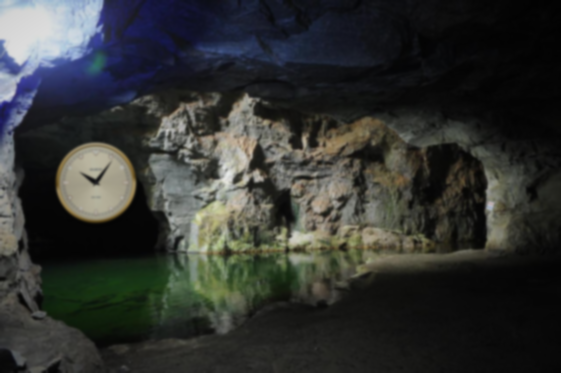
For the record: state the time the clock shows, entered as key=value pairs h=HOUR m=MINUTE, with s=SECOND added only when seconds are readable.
h=10 m=6
